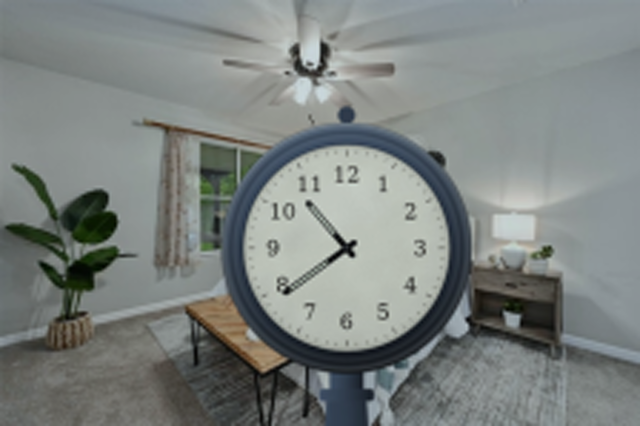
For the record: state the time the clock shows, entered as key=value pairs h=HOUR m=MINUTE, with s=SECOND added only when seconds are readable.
h=10 m=39
